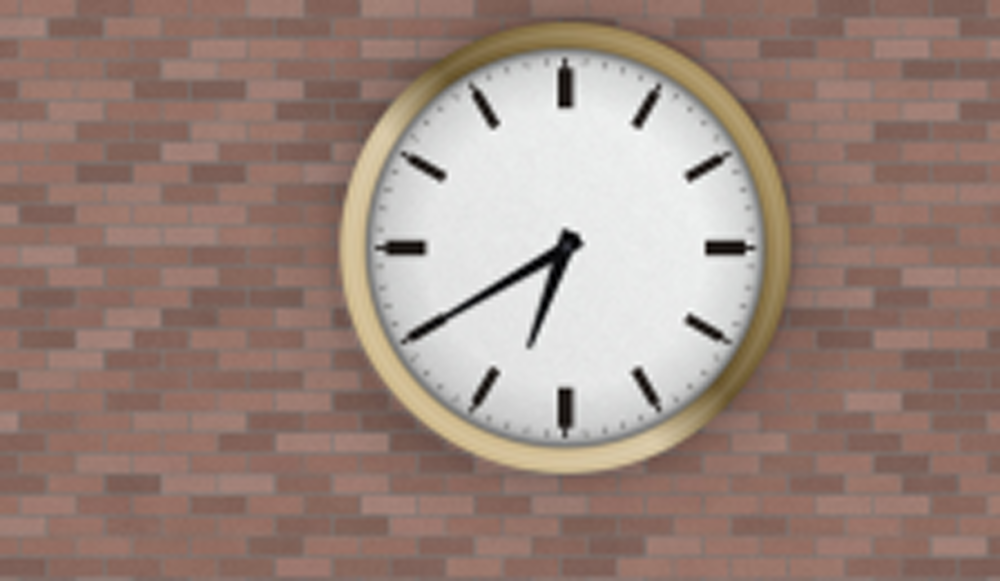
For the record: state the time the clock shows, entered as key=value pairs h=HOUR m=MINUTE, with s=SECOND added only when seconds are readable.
h=6 m=40
